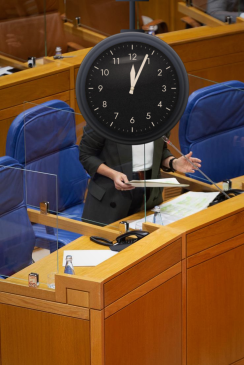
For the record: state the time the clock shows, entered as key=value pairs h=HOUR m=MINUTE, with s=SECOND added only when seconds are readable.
h=12 m=4
